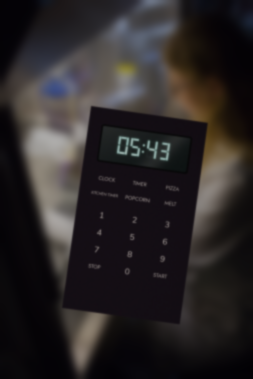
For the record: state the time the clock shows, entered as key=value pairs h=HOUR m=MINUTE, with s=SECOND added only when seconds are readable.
h=5 m=43
